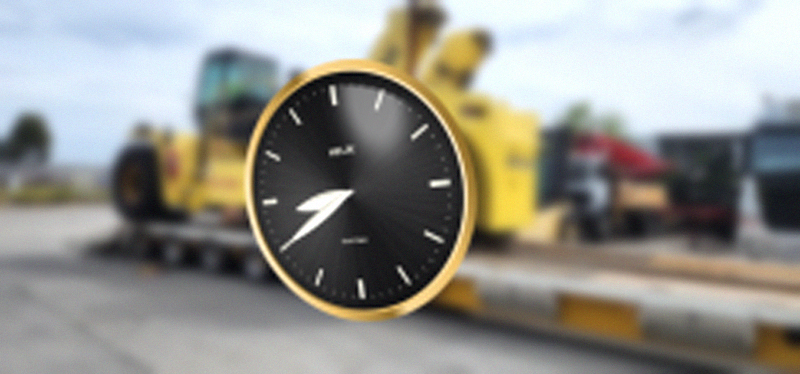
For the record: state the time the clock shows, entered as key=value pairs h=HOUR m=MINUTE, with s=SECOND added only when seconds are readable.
h=8 m=40
